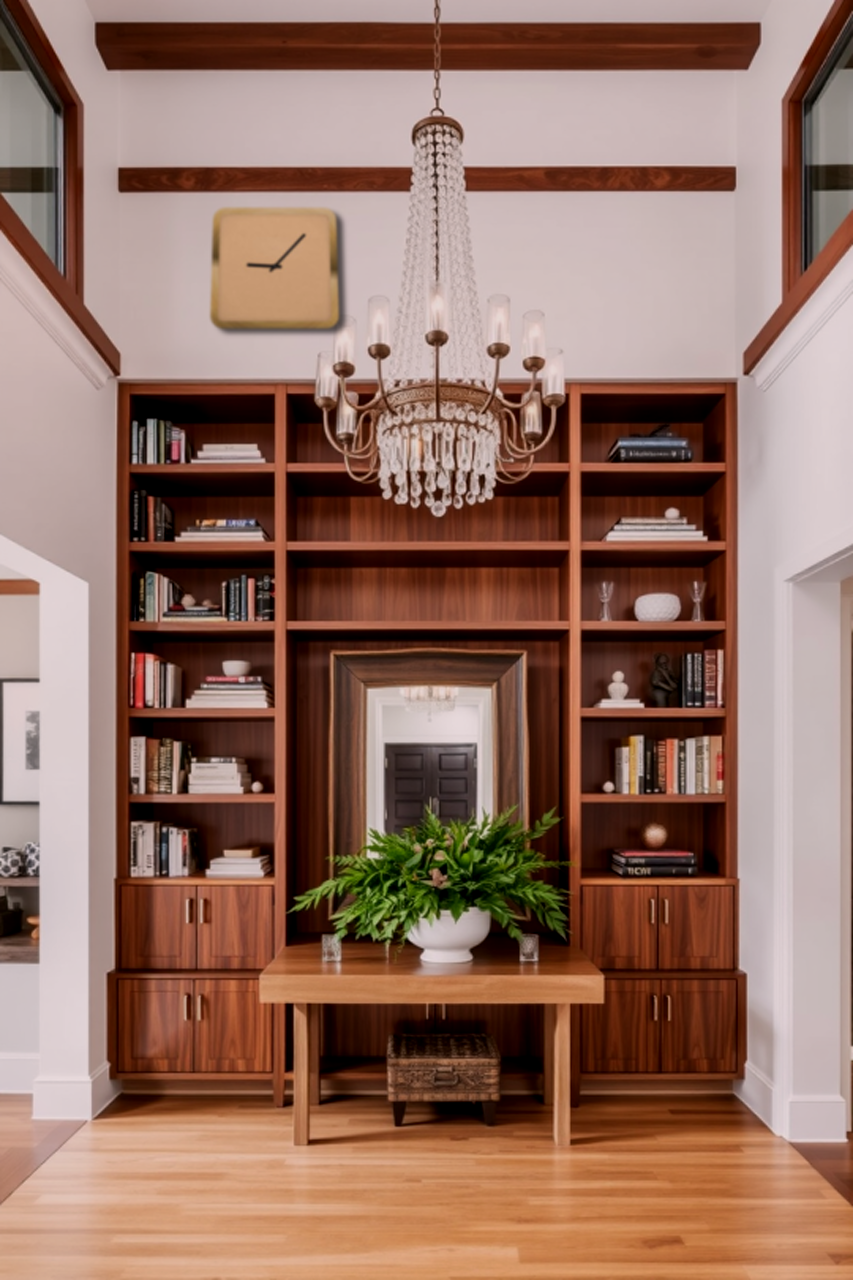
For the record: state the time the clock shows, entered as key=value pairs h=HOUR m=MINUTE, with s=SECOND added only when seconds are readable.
h=9 m=7
